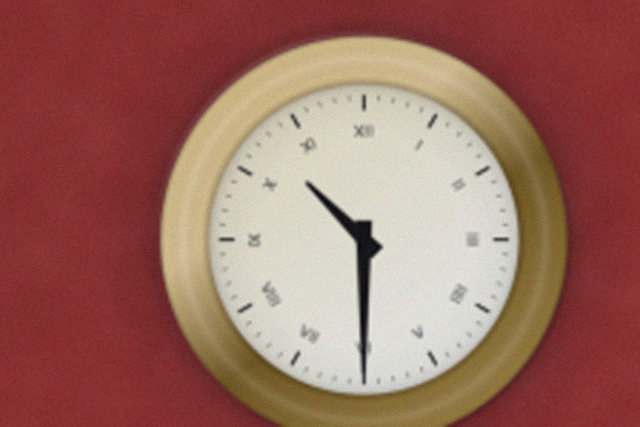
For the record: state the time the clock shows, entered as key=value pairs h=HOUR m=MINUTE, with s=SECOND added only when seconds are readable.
h=10 m=30
